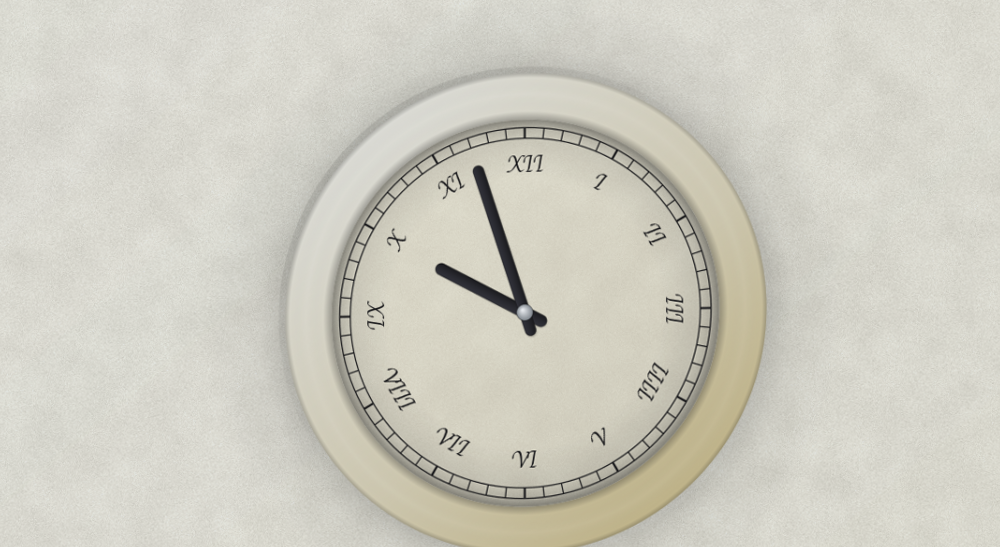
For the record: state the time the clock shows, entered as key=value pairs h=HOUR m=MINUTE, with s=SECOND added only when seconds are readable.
h=9 m=57
